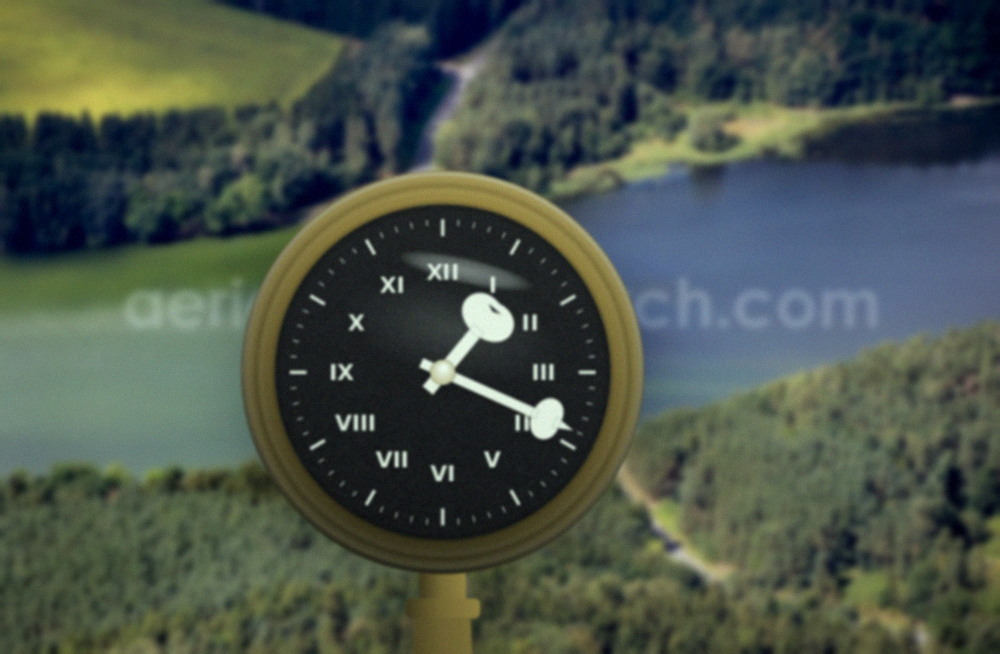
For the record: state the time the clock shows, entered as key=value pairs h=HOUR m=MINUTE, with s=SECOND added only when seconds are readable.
h=1 m=19
